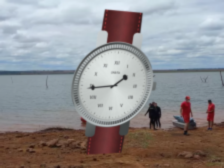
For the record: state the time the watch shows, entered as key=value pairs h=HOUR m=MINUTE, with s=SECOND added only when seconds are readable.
h=1 m=44
